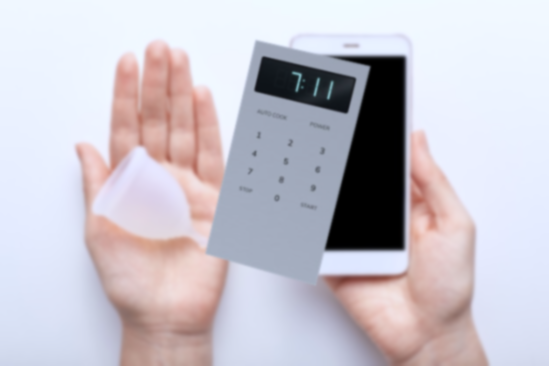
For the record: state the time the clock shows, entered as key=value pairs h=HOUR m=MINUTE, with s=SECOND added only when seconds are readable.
h=7 m=11
